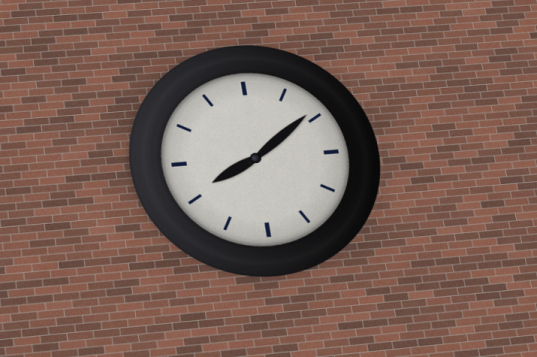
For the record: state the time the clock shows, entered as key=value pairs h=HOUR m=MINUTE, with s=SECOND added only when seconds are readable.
h=8 m=9
